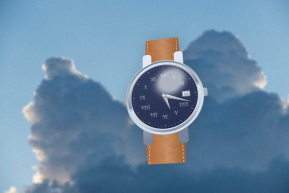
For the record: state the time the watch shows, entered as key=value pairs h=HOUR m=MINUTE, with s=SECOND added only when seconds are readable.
h=5 m=18
